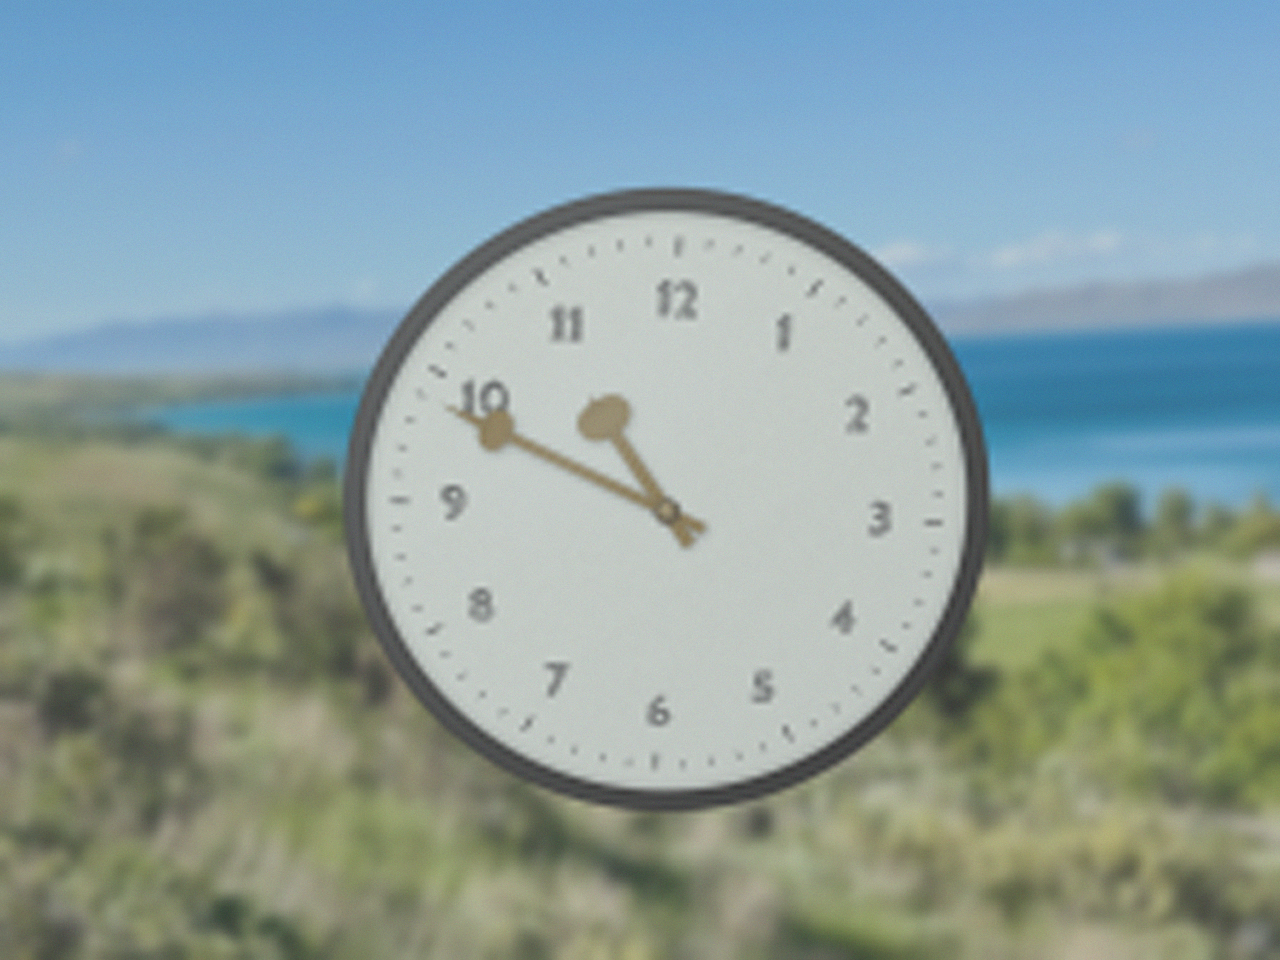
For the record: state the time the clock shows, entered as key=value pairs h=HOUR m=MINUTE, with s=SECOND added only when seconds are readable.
h=10 m=49
